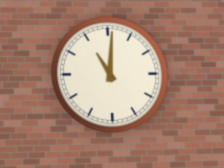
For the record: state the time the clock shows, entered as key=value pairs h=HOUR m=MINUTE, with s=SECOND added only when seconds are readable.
h=11 m=1
